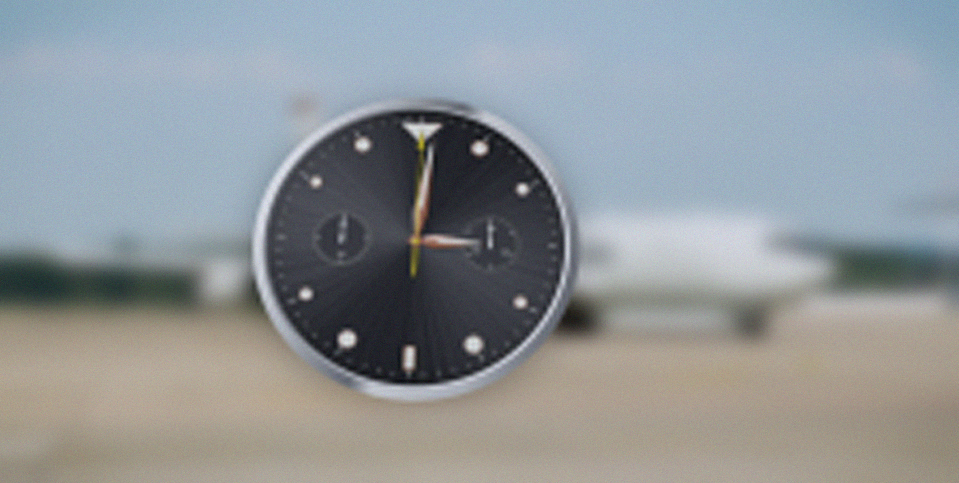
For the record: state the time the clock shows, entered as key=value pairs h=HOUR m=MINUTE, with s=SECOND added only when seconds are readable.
h=3 m=1
